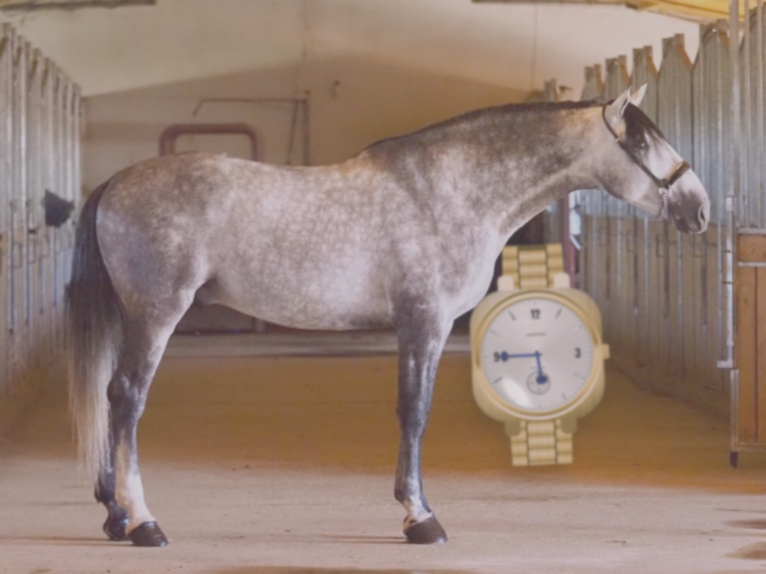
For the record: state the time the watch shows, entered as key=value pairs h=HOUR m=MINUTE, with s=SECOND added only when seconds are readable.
h=5 m=45
